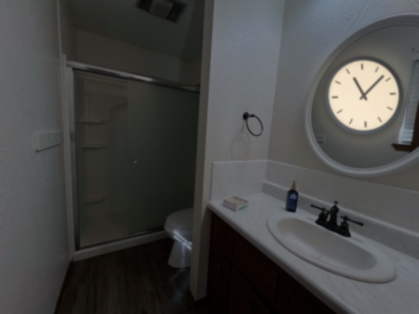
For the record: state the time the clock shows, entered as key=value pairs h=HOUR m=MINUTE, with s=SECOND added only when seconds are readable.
h=11 m=8
